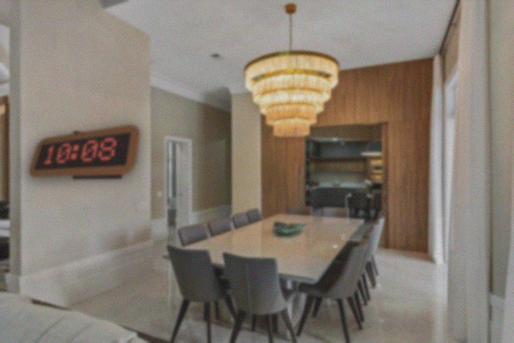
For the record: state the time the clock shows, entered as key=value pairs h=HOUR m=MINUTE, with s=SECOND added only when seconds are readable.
h=10 m=8
